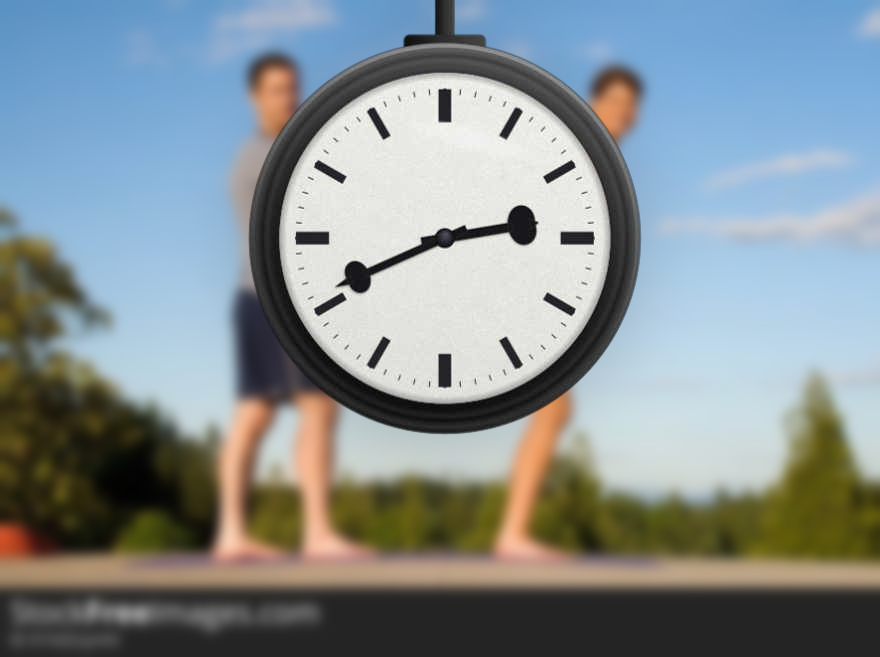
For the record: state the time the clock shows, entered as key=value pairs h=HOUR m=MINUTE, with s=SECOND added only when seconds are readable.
h=2 m=41
